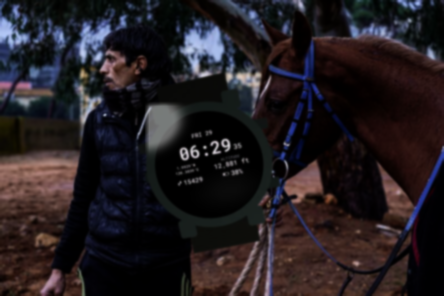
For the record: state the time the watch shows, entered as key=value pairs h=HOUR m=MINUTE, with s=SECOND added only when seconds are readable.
h=6 m=29
